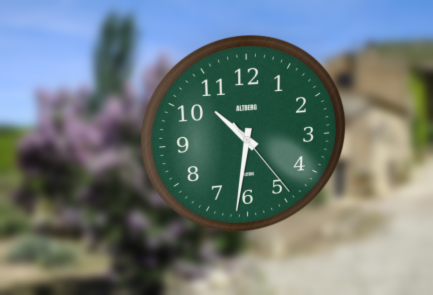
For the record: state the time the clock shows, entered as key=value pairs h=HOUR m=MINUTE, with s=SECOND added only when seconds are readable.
h=10 m=31 s=24
